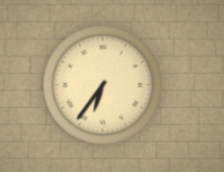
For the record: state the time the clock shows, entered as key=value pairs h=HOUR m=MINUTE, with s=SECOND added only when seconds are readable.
h=6 m=36
